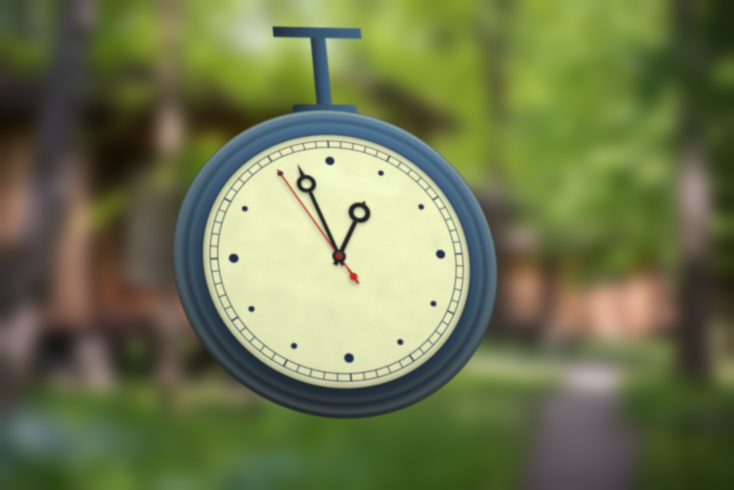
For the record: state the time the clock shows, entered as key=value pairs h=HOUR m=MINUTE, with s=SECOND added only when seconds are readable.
h=12 m=56 s=55
